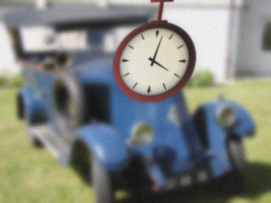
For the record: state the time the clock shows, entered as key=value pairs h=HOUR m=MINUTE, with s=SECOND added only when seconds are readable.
h=4 m=2
